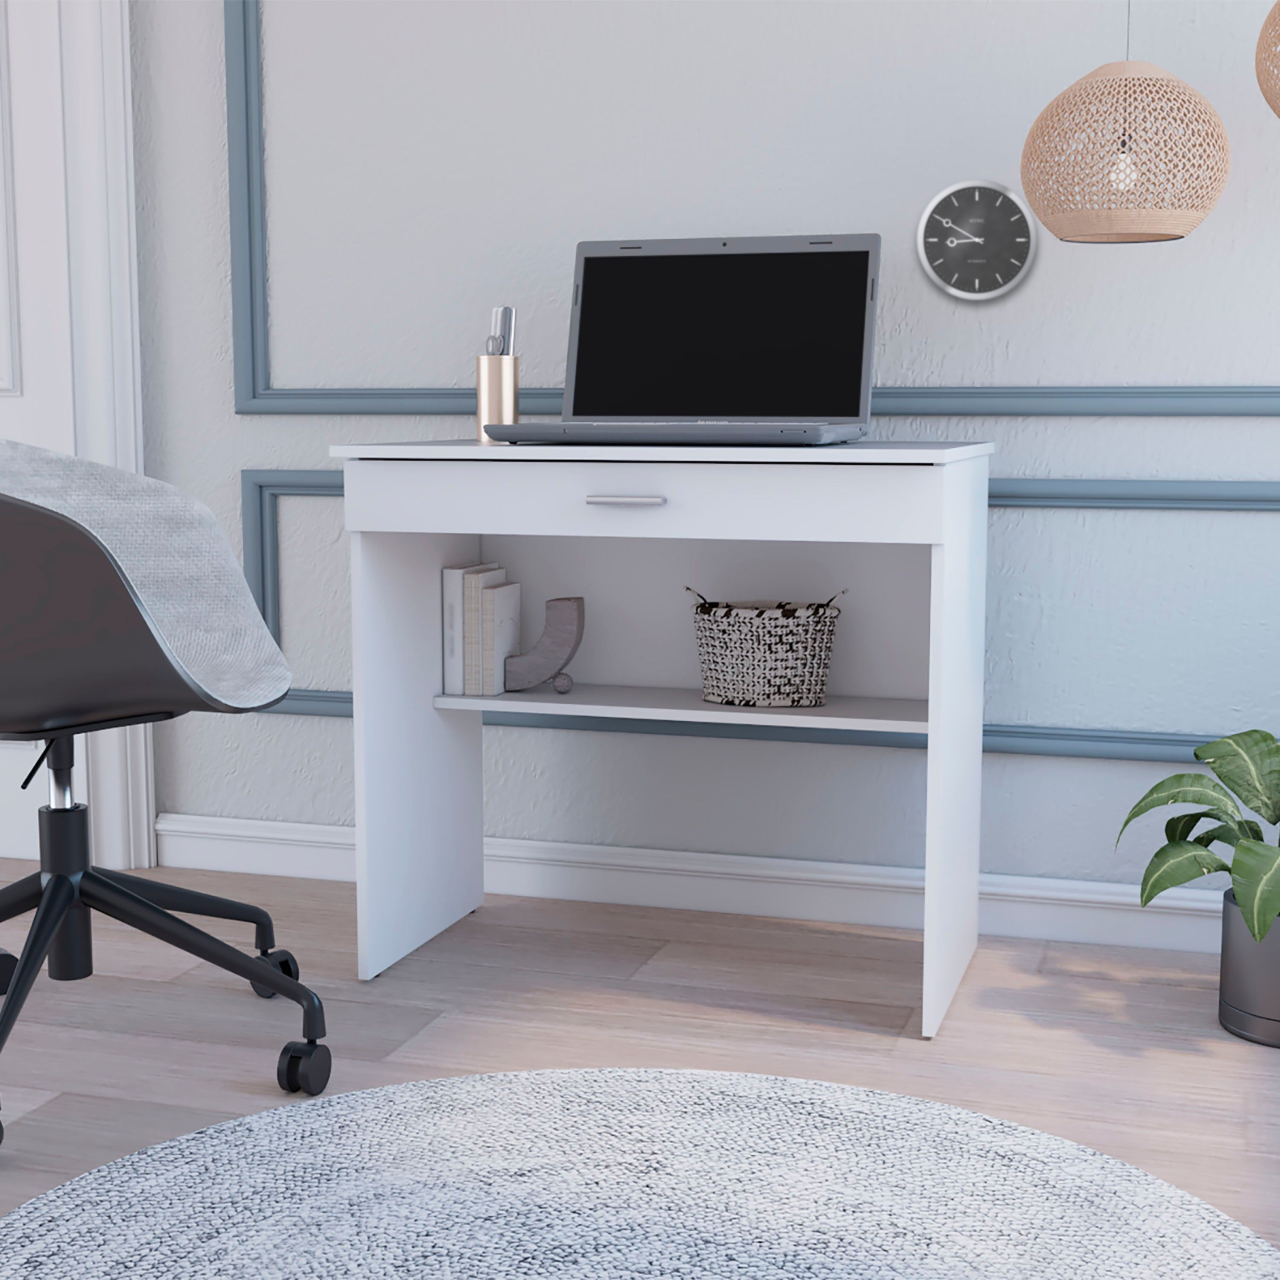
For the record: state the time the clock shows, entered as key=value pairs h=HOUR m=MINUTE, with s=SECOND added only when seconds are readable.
h=8 m=50
